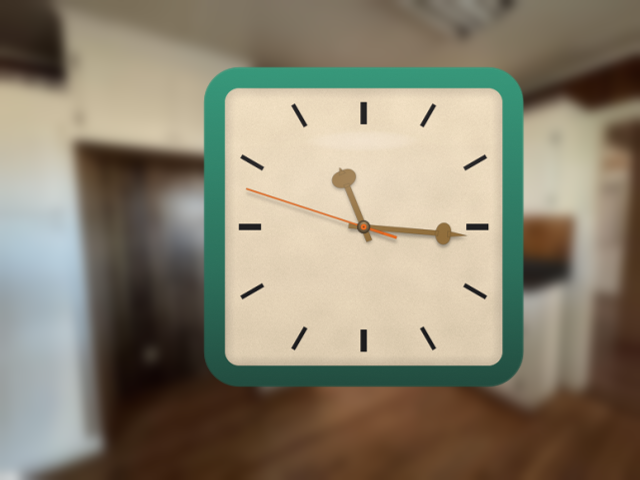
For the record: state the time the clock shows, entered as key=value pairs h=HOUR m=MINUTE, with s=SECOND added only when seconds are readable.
h=11 m=15 s=48
